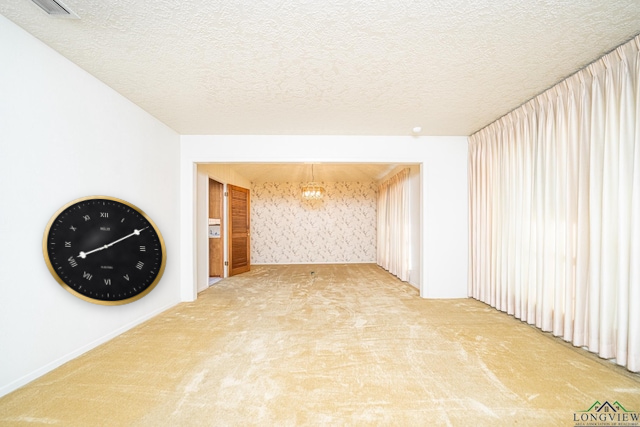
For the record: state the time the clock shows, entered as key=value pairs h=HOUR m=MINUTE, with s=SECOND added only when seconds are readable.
h=8 m=10
